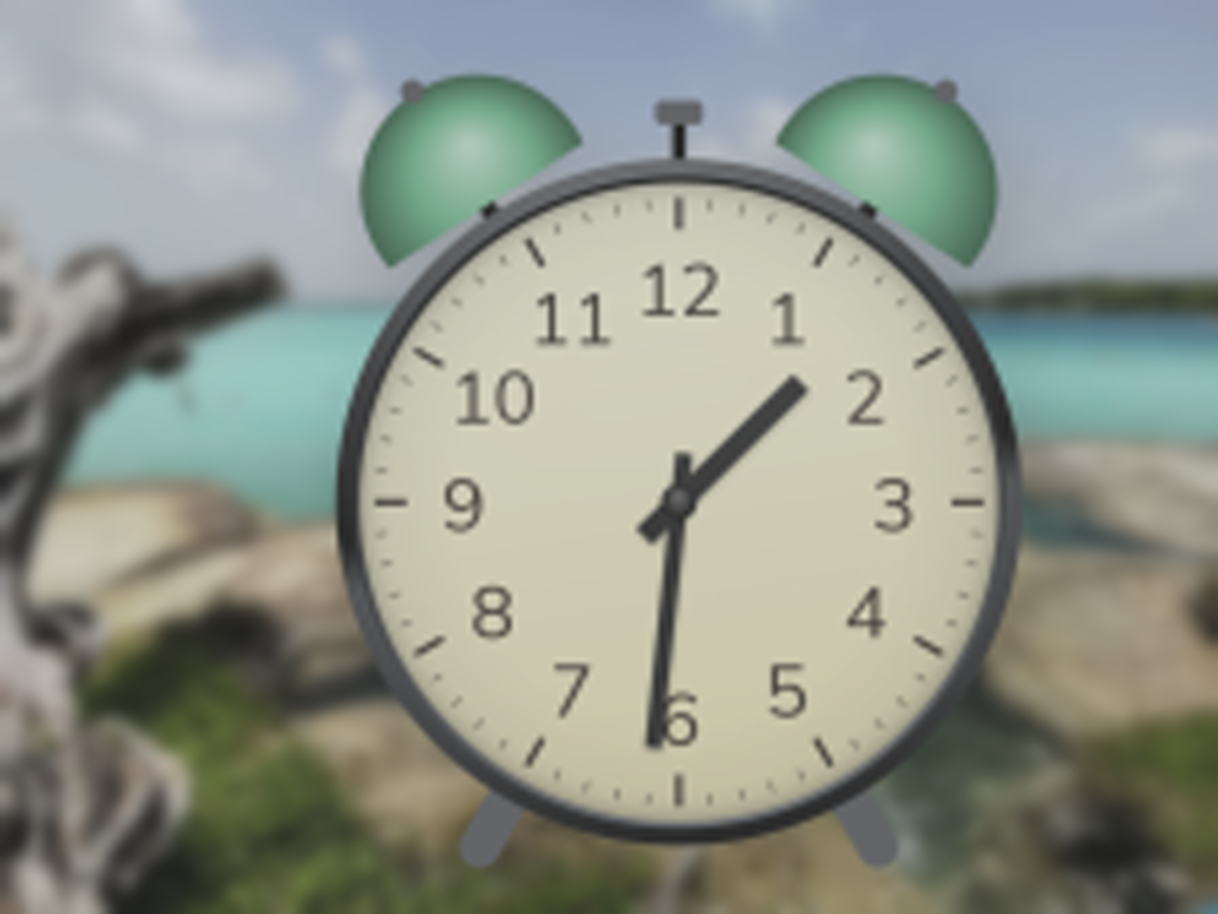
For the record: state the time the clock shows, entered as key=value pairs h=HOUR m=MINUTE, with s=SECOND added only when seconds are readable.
h=1 m=31
